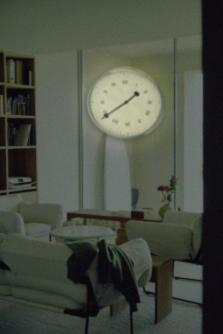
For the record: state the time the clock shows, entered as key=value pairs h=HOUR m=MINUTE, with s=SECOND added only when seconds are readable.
h=1 m=39
